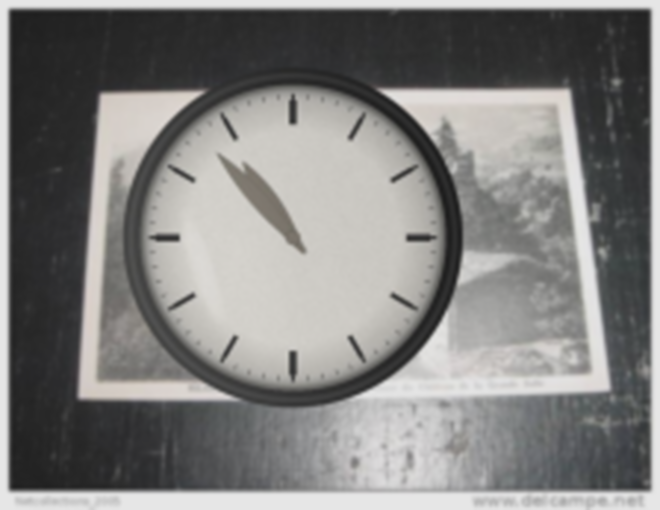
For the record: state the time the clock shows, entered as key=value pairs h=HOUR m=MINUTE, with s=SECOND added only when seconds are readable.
h=10 m=53
